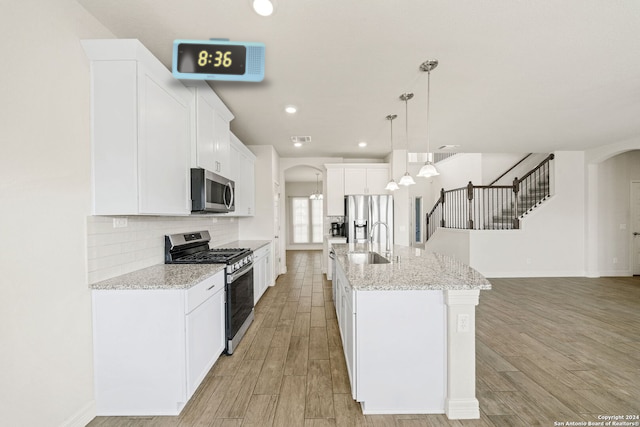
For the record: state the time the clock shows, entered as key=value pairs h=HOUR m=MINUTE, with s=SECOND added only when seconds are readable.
h=8 m=36
